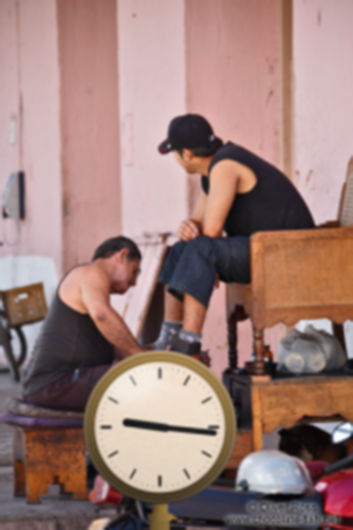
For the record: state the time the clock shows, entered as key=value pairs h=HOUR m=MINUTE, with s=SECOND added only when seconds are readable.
h=9 m=16
